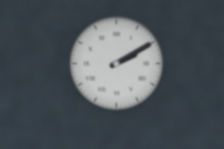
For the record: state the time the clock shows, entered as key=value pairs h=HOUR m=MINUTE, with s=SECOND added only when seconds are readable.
h=2 m=10
